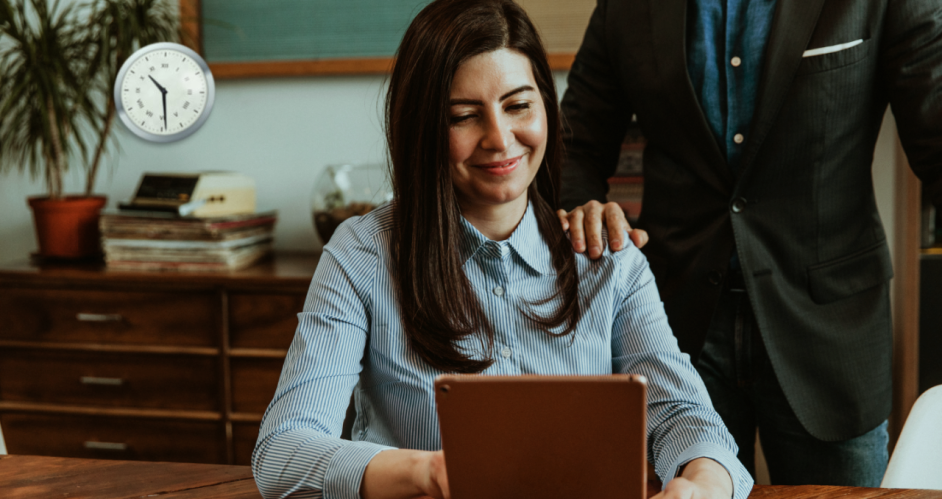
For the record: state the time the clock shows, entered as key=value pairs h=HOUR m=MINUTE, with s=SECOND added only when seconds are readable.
h=10 m=29
